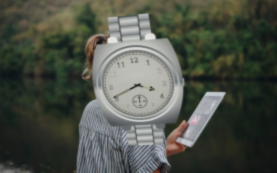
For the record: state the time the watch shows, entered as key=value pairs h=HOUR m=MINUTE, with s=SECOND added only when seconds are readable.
h=3 m=41
